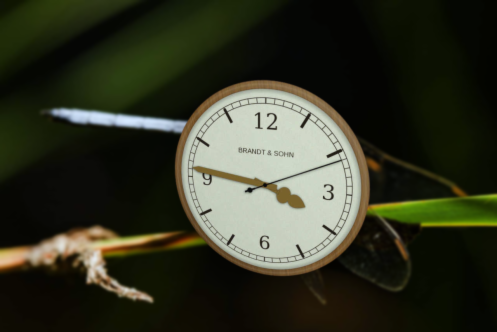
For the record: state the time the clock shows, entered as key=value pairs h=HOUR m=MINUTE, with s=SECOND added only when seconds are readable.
h=3 m=46 s=11
